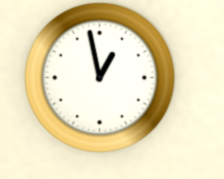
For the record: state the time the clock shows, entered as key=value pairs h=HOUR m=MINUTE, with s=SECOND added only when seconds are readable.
h=12 m=58
